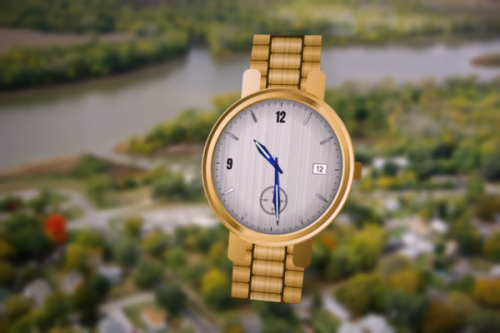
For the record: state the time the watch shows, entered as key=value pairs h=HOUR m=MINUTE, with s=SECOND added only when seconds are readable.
h=10 m=29
